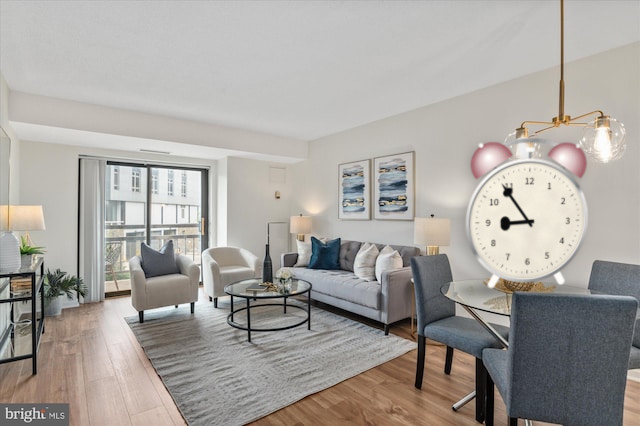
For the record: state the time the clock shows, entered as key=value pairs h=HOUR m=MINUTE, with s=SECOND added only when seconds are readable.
h=8 m=54
